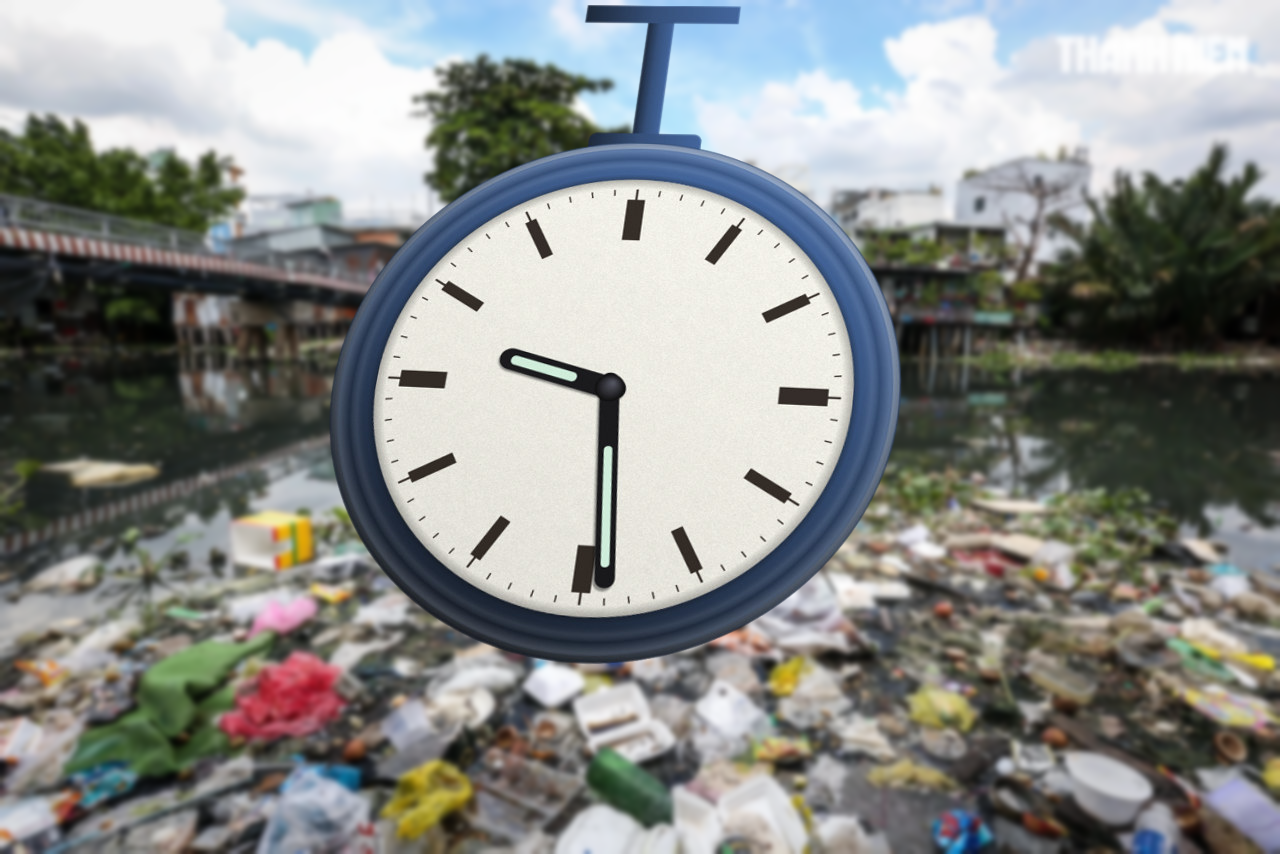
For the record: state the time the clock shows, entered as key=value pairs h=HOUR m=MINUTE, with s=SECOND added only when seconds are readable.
h=9 m=29
